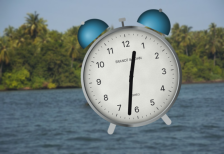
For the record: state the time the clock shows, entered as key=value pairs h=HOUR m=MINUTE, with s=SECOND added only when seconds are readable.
h=12 m=32
